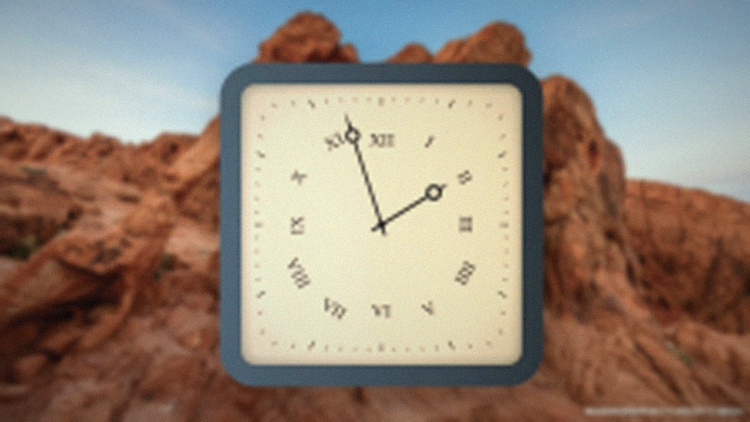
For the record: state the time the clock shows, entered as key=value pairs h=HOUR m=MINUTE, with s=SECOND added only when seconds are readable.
h=1 m=57
